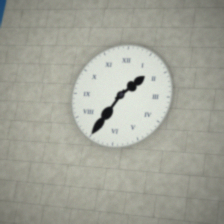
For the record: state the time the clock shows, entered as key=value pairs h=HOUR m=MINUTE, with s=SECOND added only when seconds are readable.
h=1 m=35
